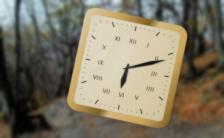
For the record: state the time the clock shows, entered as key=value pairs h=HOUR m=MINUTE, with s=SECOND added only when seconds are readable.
h=6 m=11
